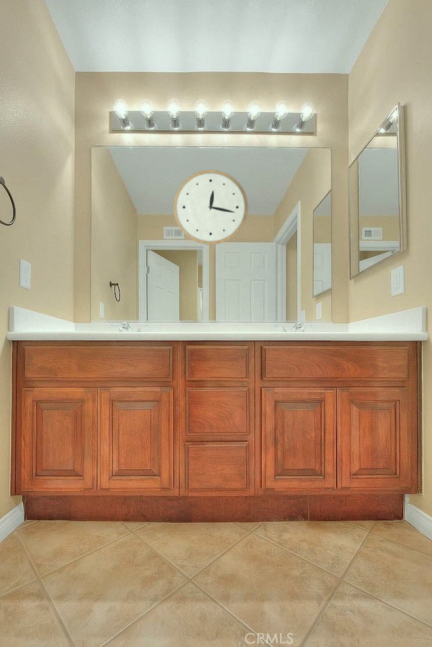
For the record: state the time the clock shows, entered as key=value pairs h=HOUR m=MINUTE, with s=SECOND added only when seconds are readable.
h=12 m=17
